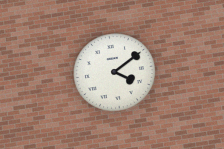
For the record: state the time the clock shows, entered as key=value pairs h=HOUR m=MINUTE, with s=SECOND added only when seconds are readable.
h=4 m=10
